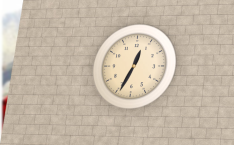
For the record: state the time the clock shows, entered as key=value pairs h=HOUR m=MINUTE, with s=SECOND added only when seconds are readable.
h=12 m=34
